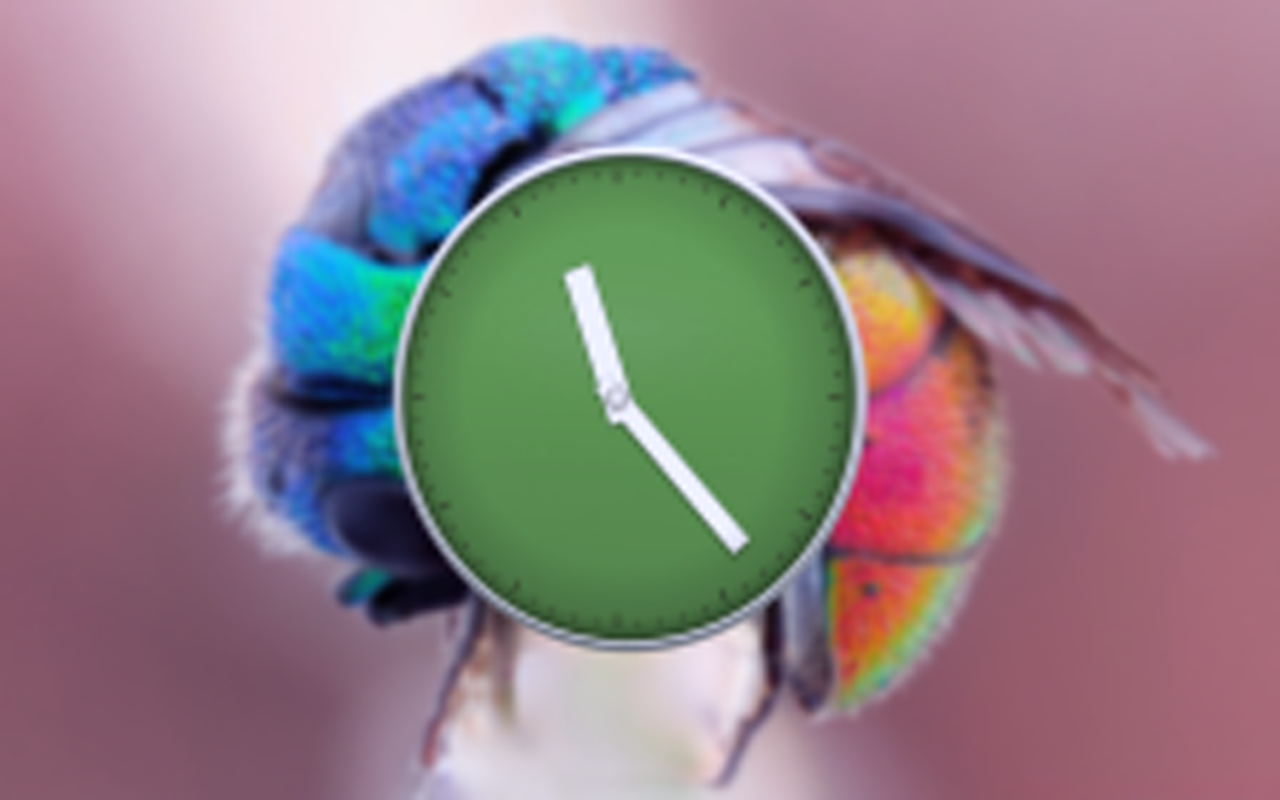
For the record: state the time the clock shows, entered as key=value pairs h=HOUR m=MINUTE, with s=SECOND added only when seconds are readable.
h=11 m=23
